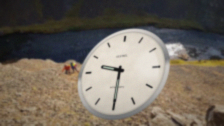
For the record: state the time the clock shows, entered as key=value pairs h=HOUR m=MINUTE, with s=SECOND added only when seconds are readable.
h=9 m=30
